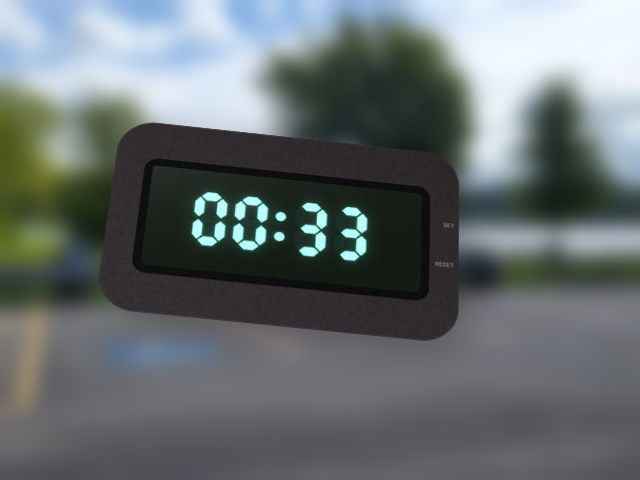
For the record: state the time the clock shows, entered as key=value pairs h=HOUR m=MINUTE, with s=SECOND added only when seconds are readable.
h=0 m=33
